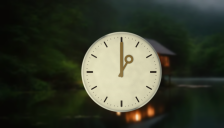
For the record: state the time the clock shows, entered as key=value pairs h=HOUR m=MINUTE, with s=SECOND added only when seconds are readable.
h=1 m=0
